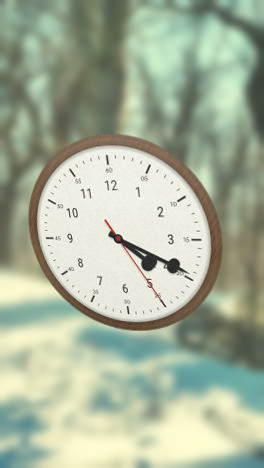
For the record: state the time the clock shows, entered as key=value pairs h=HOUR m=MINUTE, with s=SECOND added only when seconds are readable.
h=4 m=19 s=25
